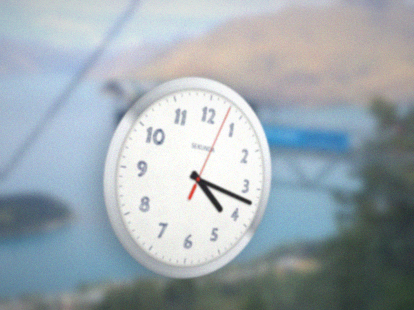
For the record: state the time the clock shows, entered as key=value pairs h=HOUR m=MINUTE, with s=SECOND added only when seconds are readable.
h=4 m=17 s=3
